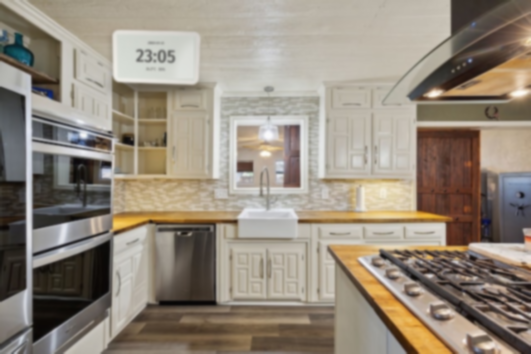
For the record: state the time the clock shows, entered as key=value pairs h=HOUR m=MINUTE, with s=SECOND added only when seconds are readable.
h=23 m=5
